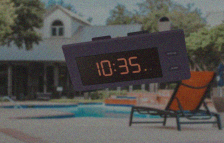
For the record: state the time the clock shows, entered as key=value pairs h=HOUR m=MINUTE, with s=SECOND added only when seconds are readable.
h=10 m=35
